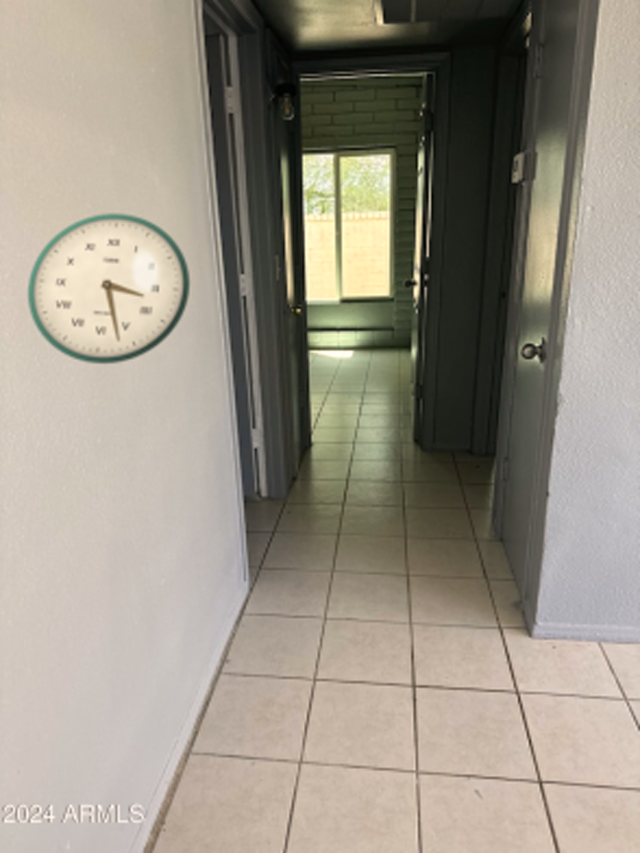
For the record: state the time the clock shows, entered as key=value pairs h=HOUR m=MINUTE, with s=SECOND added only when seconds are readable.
h=3 m=27
